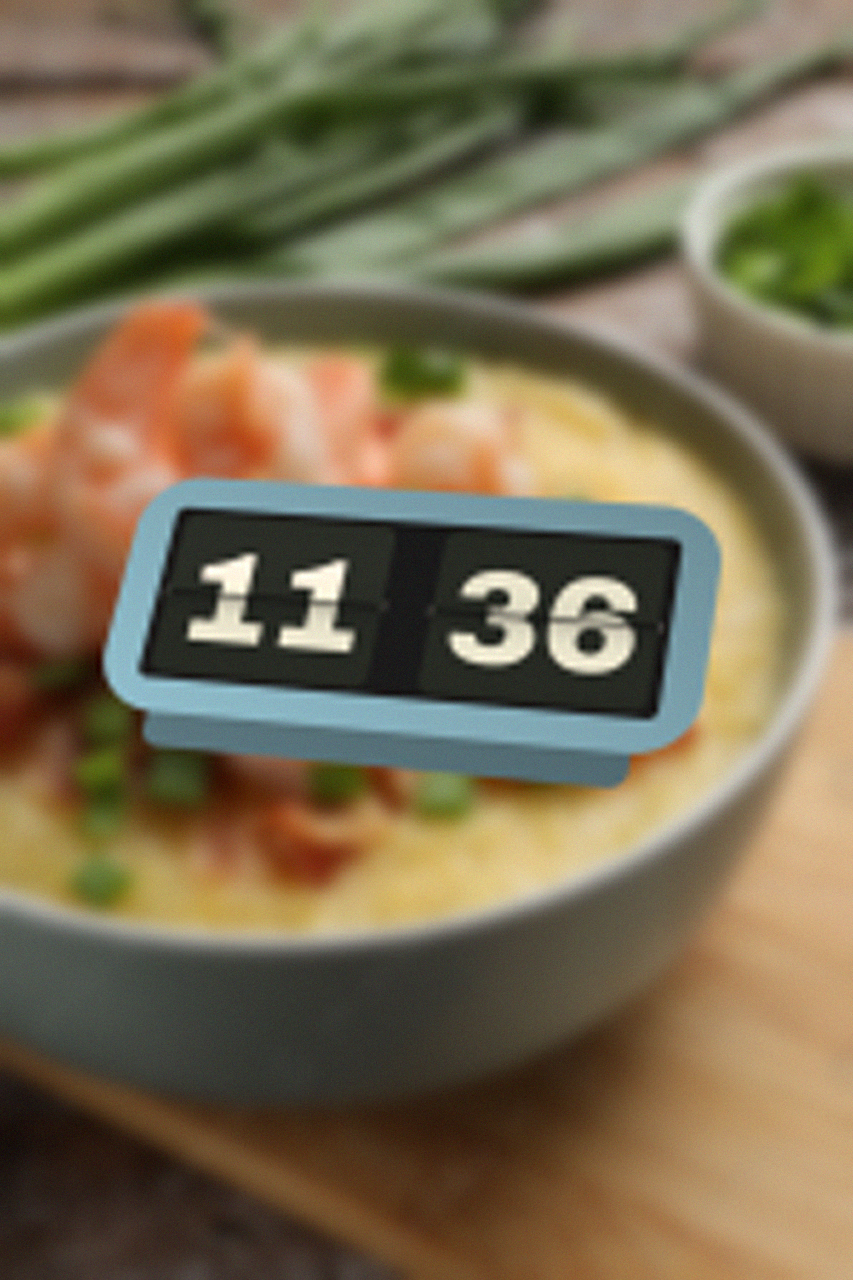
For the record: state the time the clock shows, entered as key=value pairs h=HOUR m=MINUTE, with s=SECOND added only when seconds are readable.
h=11 m=36
